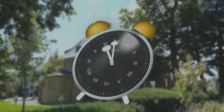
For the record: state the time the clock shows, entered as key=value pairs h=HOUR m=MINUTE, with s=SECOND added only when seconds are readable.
h=10 m=59
